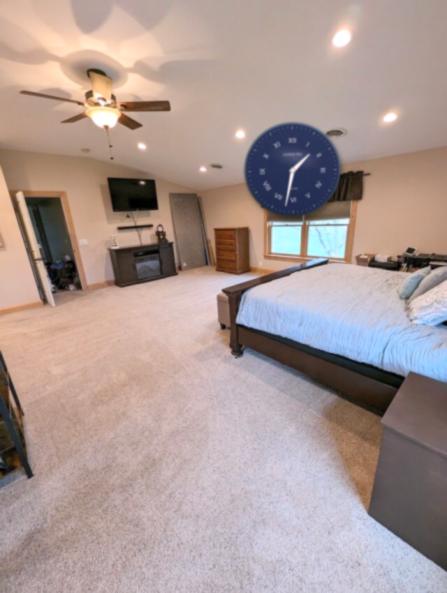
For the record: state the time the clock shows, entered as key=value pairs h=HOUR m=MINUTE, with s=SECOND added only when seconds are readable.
h=1 m=32
